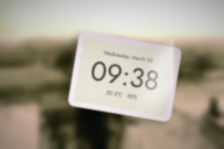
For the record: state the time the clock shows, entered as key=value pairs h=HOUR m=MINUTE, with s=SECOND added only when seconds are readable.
h=9 m=38
